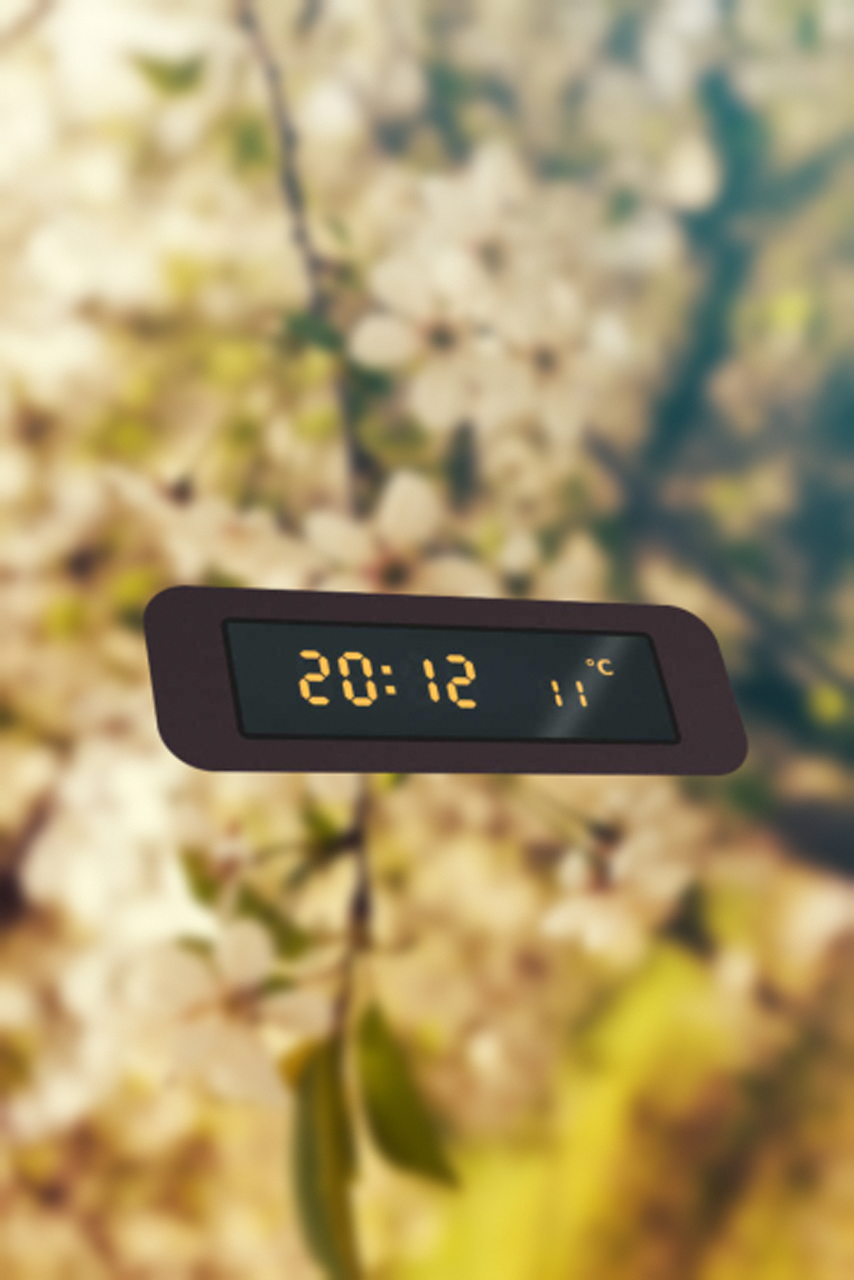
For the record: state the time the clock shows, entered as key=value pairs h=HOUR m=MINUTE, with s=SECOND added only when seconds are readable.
h=20 m=12
